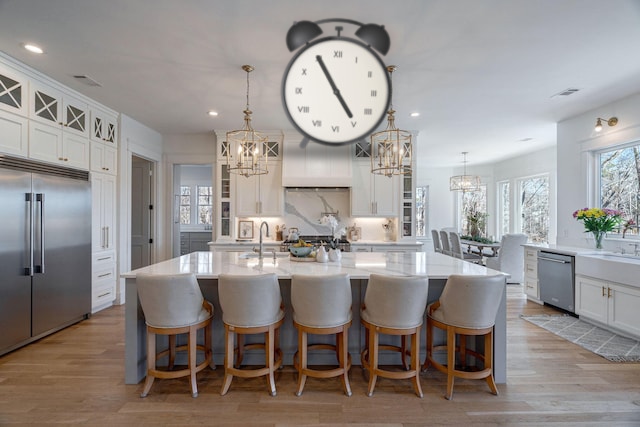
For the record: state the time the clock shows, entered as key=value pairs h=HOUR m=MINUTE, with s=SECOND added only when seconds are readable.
h=4 m=55
